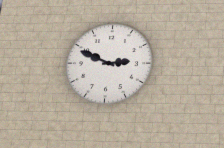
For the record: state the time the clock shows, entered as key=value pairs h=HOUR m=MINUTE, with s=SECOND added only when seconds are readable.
h=2 m=49
